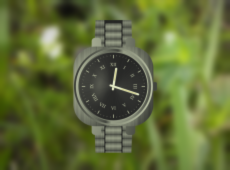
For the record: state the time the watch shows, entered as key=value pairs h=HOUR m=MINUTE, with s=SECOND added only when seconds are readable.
h=12 m=18
